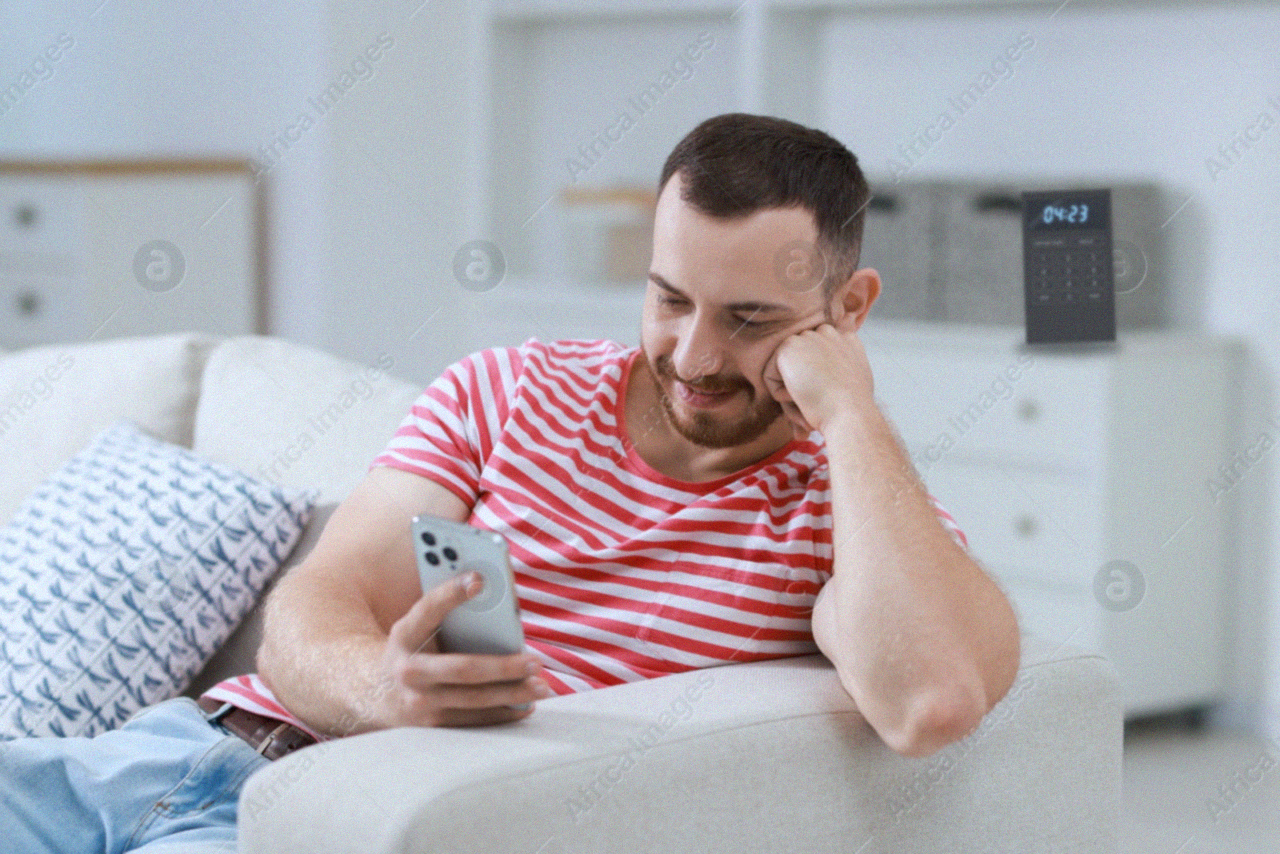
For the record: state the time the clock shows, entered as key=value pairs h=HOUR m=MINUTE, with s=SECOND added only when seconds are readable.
h=4 m=23
